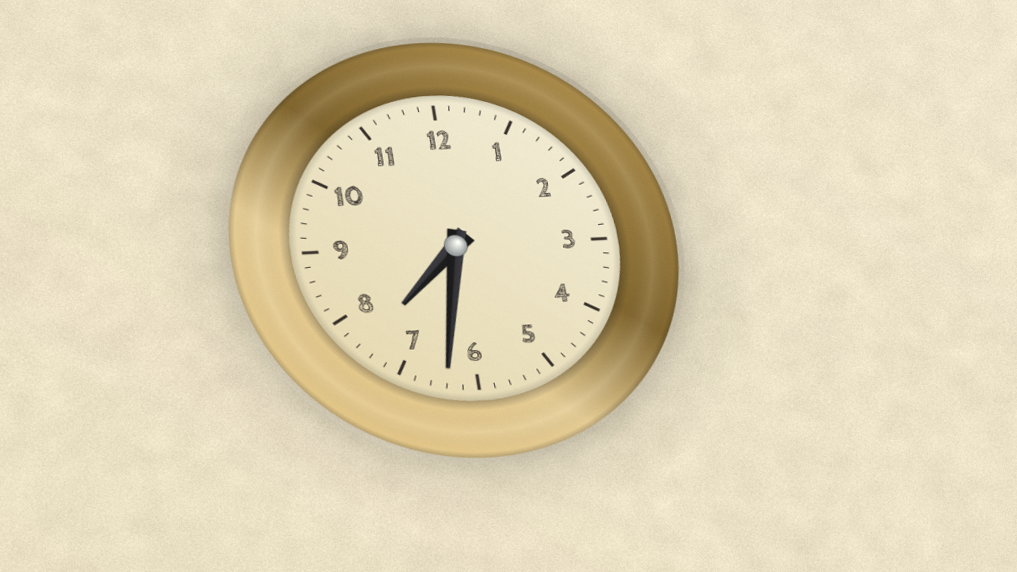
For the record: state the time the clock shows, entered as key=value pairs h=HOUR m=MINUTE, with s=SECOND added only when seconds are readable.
h=7 m=32
